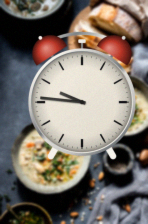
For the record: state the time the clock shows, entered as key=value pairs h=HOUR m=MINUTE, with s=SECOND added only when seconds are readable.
h=9 m=46
